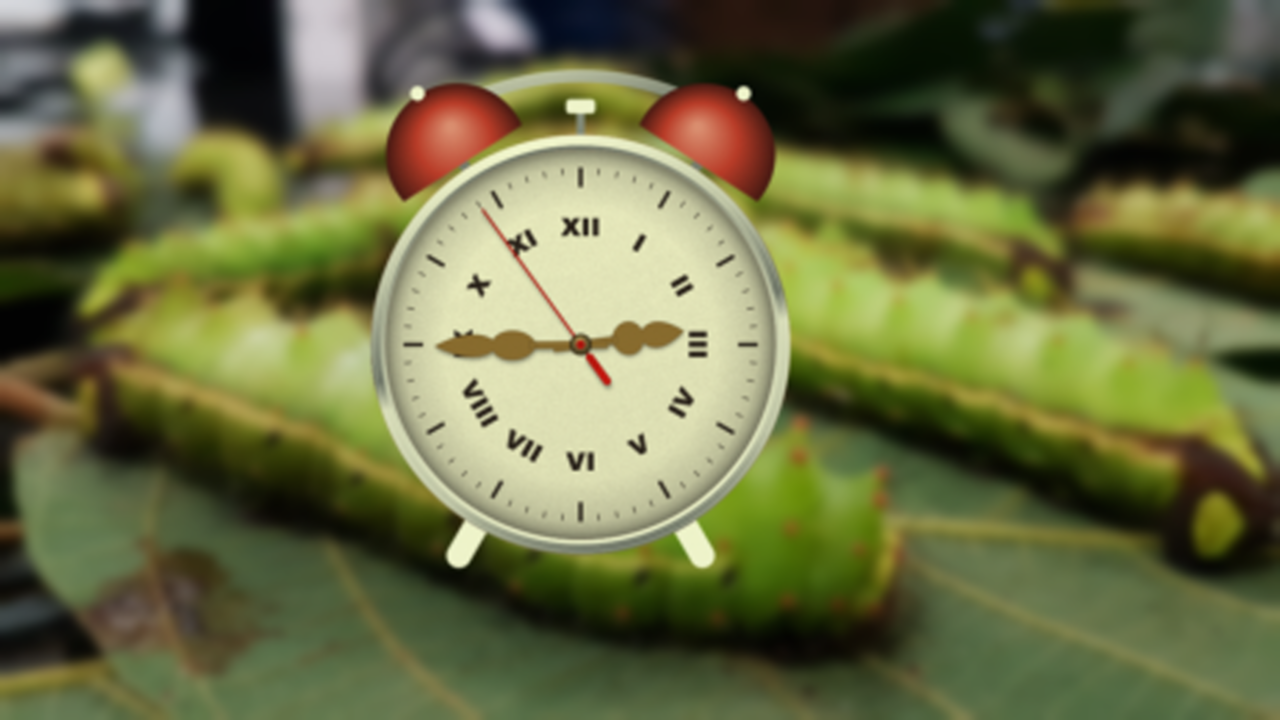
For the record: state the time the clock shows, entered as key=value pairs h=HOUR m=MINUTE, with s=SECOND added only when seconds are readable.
h=2 m=44 s=54
